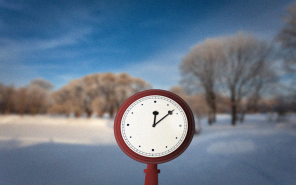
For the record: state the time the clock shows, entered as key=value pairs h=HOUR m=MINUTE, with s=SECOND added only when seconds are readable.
h=12 m=8
